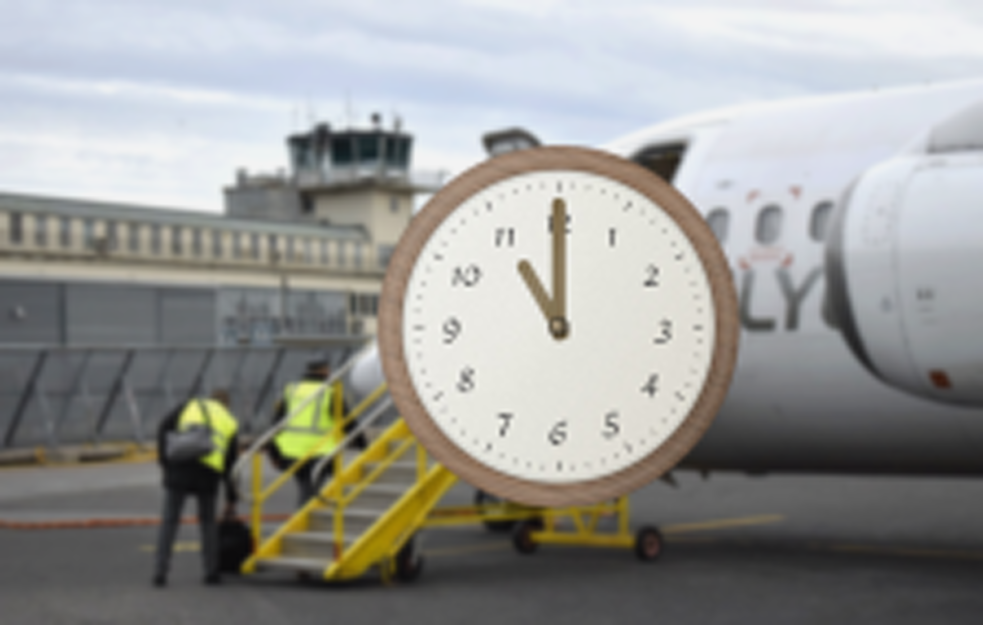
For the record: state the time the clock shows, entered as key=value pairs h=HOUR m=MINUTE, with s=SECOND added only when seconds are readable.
h=11 m=0
